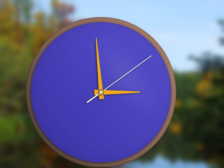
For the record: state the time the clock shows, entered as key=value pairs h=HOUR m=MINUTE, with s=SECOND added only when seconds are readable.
h=2 m=59 s=9
